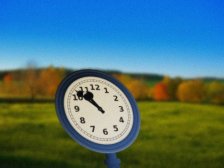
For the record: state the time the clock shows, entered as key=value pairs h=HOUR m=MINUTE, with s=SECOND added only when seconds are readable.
h=10 m=52
